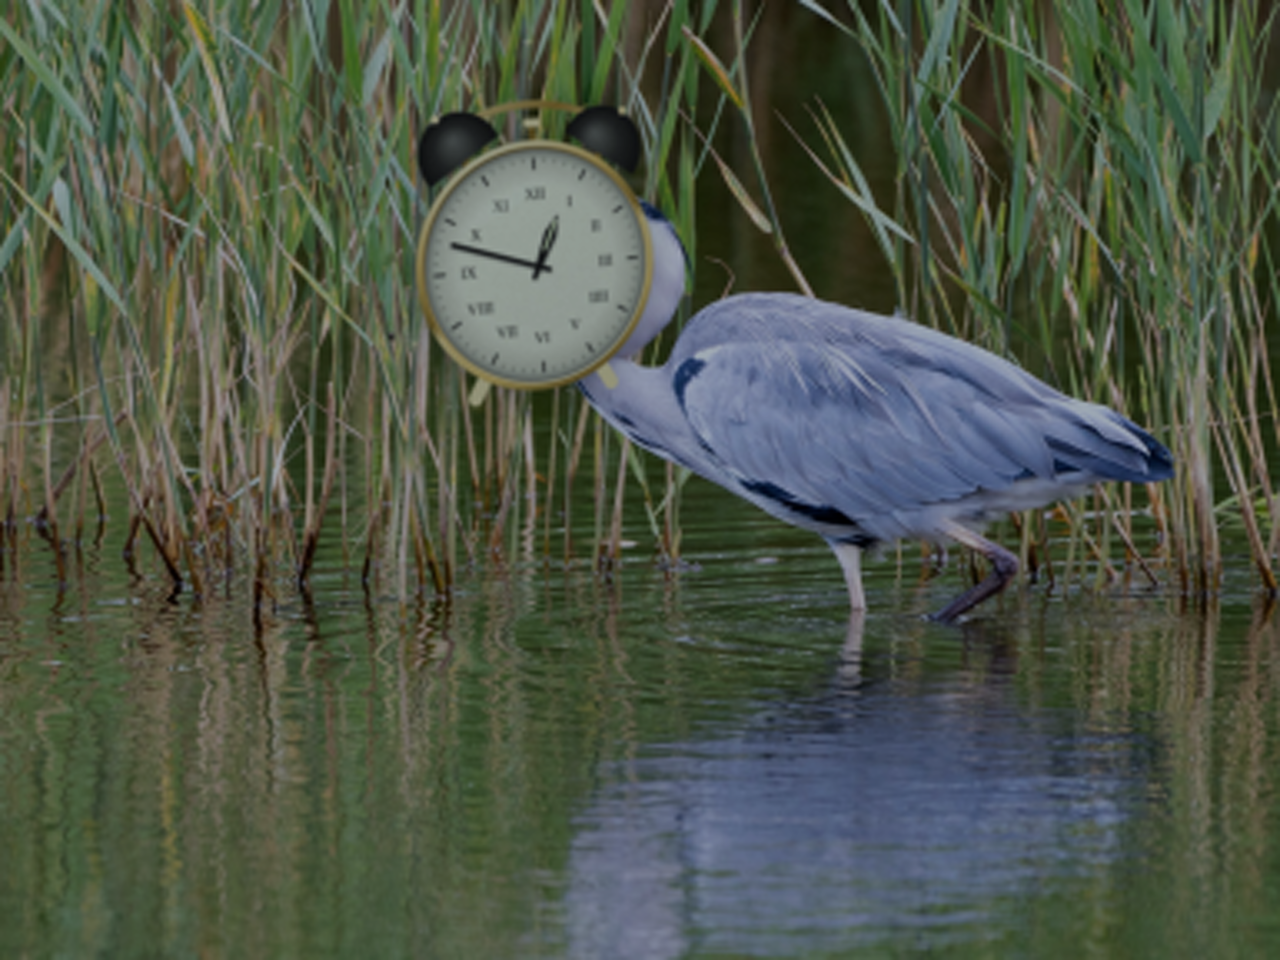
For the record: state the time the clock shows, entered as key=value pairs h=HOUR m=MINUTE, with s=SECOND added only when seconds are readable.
h=12 m=48
